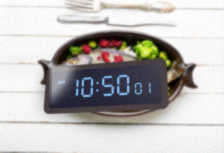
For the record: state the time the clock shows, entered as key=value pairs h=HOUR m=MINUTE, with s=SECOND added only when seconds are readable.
h=10 m=50 s=1
